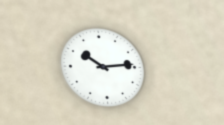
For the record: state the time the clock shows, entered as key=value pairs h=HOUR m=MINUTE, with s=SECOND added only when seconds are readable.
h=10 m=14
